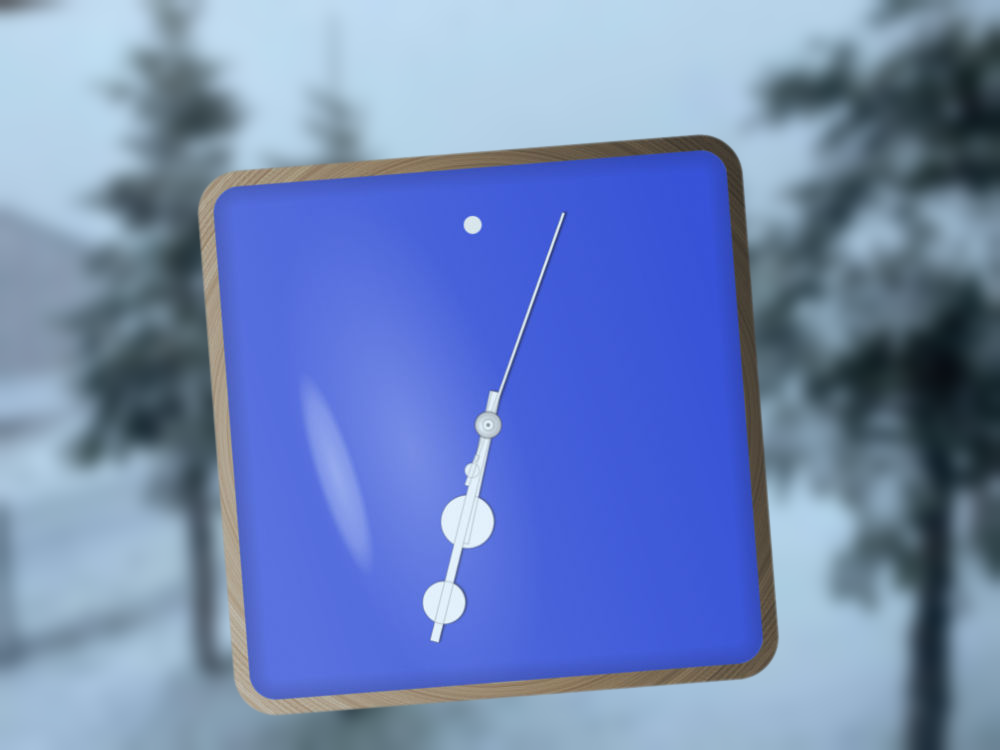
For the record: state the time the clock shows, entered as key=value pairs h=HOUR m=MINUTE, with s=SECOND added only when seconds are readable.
h=6 m=33 s=4
